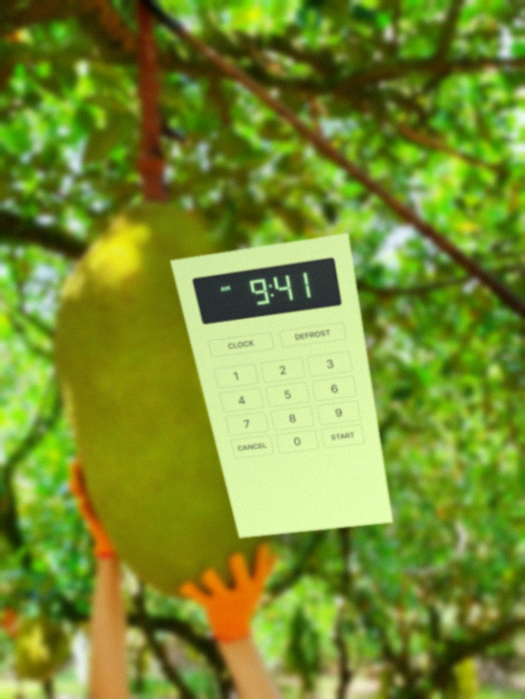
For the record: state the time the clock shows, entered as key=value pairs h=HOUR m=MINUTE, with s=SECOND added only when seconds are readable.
h=9 m=41
